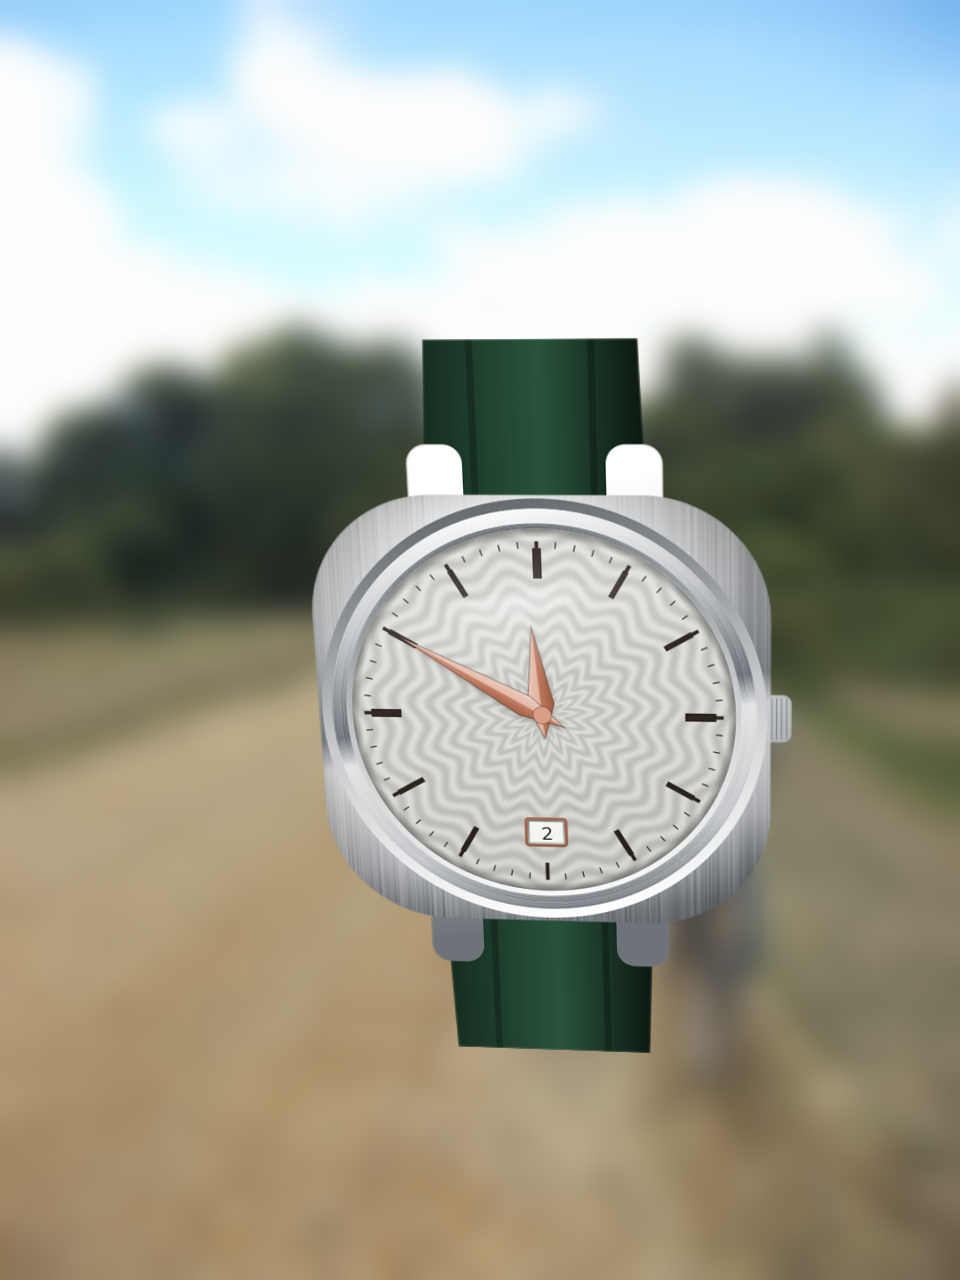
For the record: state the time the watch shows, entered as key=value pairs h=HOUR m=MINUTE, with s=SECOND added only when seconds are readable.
h=11 m=50
